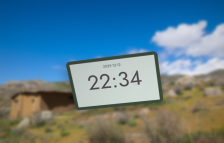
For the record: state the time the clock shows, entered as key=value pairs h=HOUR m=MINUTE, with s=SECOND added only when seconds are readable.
h=22 m=34
